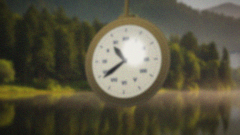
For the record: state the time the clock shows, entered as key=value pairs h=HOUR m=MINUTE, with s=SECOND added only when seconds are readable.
h=10 m=39
